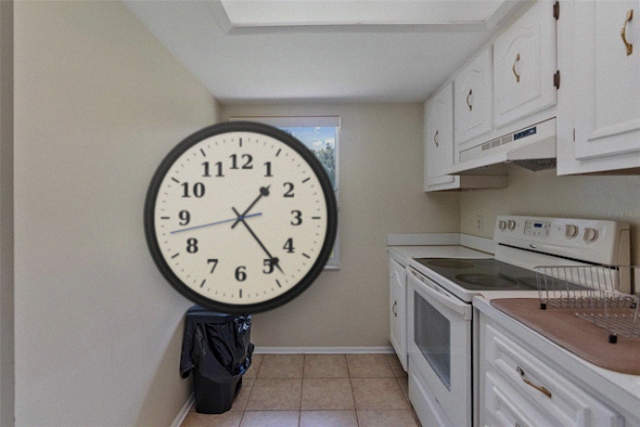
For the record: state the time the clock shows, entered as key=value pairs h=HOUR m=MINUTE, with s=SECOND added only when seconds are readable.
h=1 m=23 s=43
